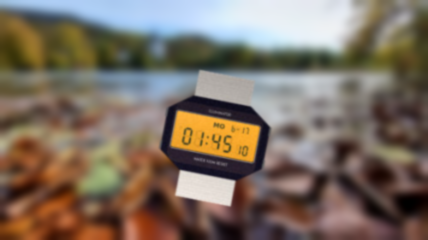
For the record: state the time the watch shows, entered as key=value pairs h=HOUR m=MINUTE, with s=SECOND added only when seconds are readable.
h=1 m=45 s=10
